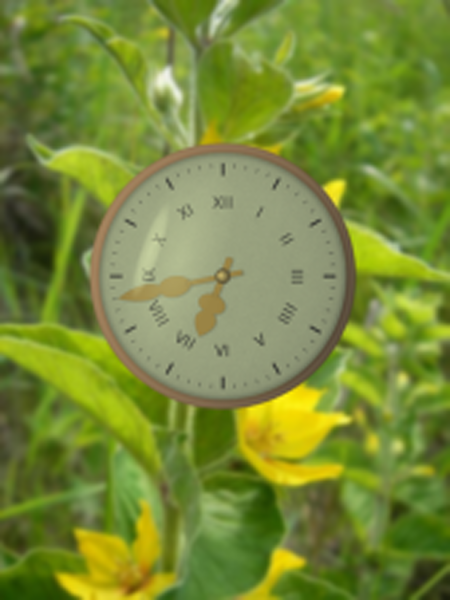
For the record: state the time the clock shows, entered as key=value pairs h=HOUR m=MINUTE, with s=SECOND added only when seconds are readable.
h=6 m=43
